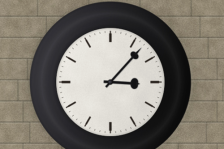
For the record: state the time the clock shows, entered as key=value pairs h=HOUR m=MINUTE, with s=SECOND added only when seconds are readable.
h=3 m=7
